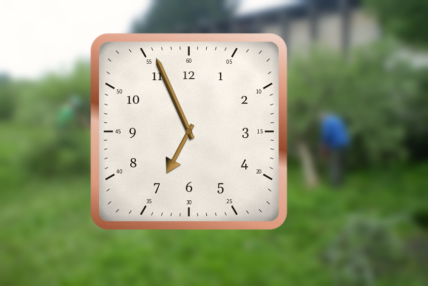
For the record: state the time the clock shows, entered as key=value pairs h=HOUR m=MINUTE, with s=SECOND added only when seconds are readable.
h=6 m=56
